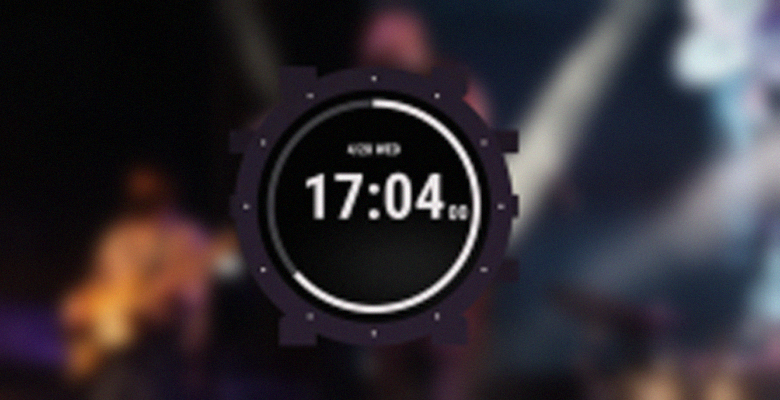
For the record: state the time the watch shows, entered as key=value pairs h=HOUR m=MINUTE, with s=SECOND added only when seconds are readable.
h=17 m=4
